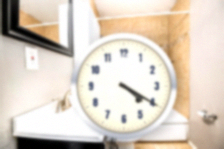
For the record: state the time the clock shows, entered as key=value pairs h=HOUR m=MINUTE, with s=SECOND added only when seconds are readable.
h=4 m=20
